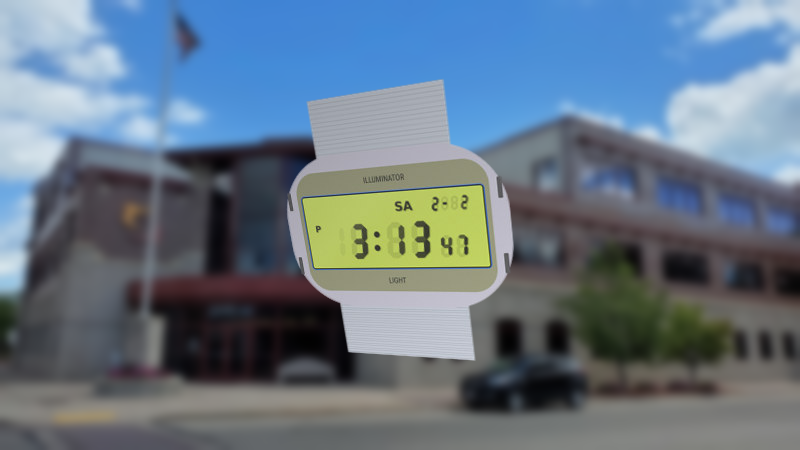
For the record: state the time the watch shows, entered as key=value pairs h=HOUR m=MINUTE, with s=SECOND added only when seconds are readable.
h=3 m=13 s=47
